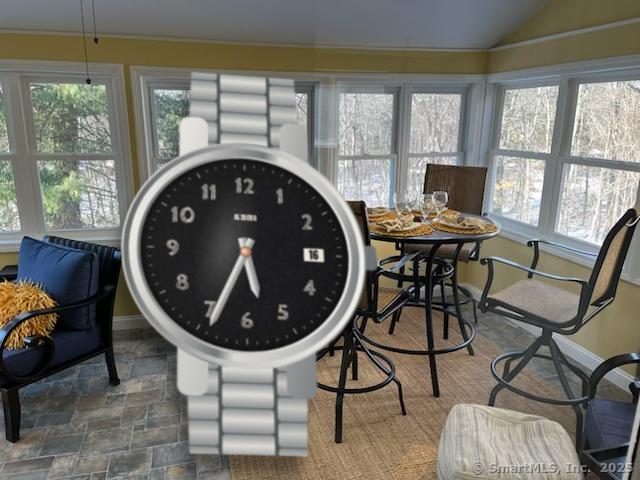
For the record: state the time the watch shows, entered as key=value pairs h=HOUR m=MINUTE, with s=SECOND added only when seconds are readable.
h=5 m=34
